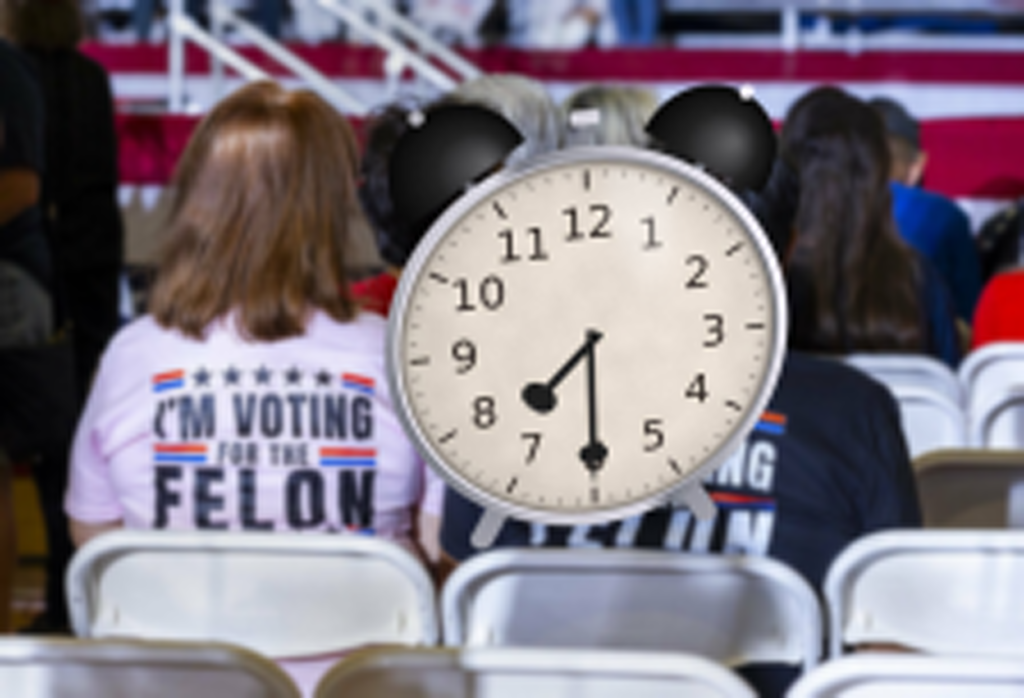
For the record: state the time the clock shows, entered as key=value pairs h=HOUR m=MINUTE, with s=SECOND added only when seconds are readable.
h=7 m=30
